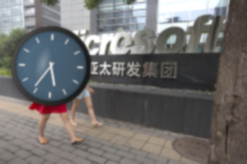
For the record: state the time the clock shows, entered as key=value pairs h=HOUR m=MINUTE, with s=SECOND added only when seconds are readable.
h=5 m=36
